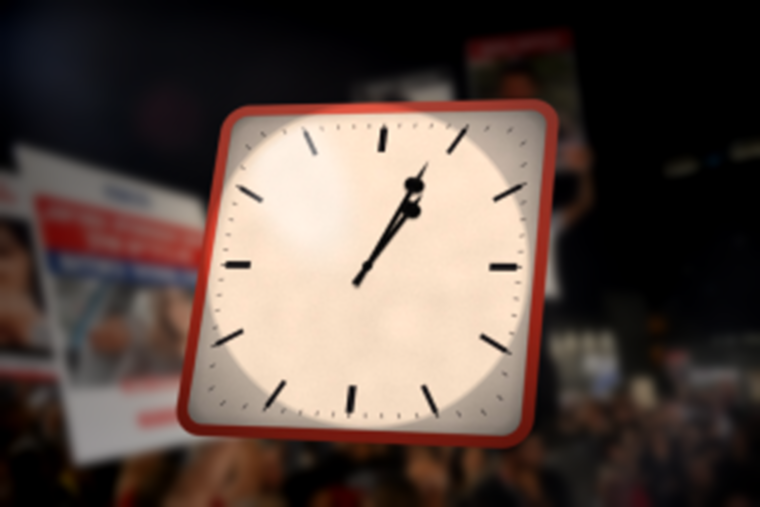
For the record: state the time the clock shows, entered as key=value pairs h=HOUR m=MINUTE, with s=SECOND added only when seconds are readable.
h=1 m=4
